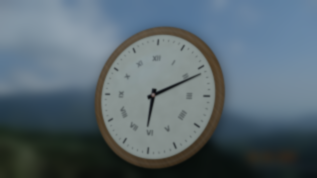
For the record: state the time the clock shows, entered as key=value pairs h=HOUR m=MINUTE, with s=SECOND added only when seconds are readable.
h=6 m=11
